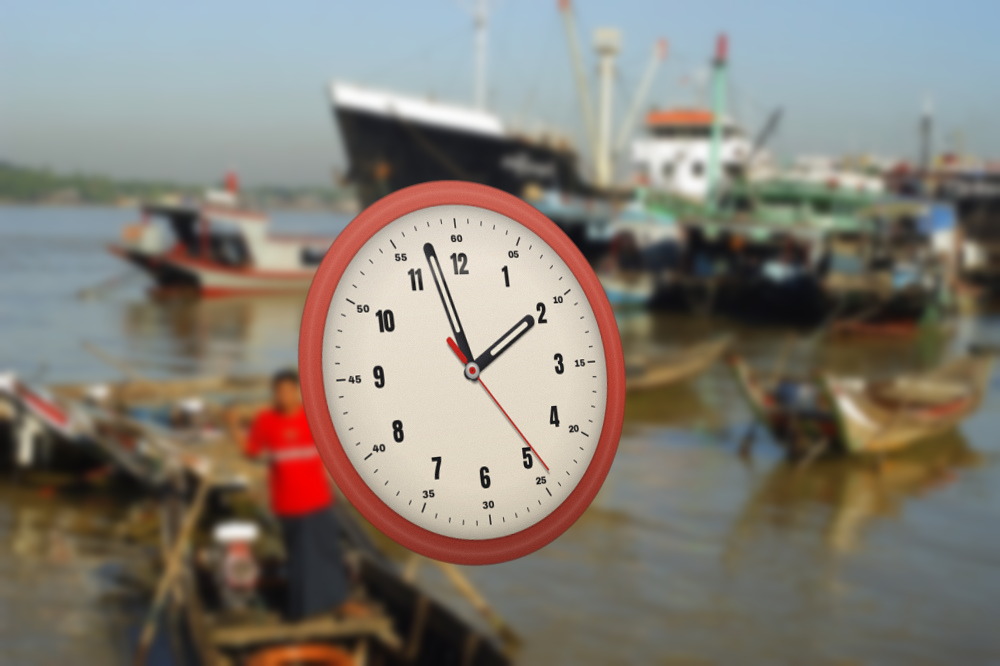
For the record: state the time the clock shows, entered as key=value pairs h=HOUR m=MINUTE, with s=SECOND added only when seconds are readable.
h=1 m=57 s=24
